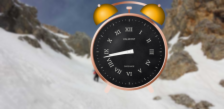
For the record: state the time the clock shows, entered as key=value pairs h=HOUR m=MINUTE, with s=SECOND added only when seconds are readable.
h=8 m=43
